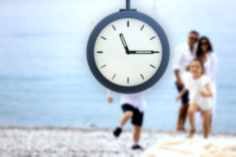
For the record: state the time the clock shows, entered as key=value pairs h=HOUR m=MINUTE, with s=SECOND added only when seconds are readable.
h=11 m=15
